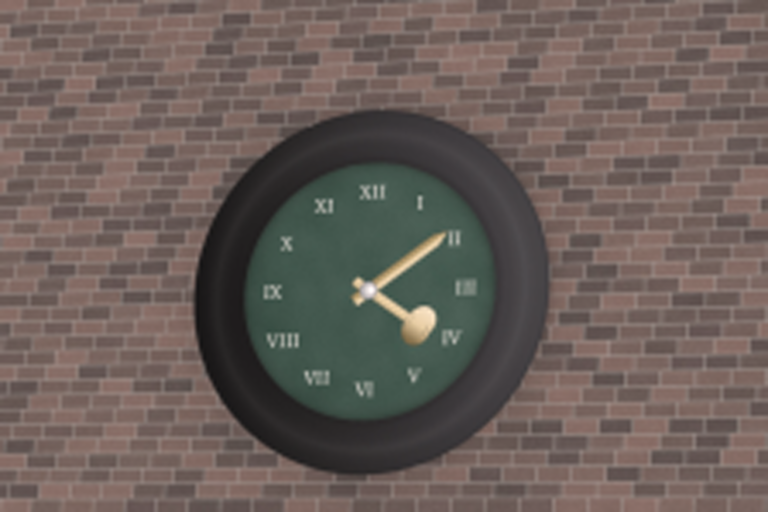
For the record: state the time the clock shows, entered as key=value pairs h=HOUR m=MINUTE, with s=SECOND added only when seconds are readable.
h=4 m=9
